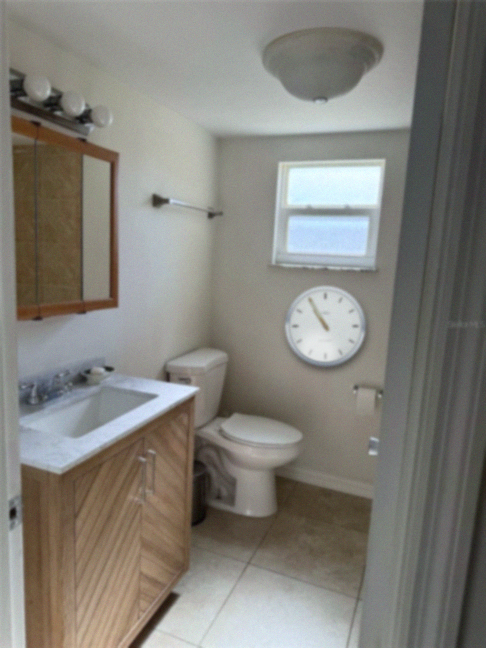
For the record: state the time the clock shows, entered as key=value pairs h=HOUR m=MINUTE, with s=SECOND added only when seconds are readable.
h=10 m=55
